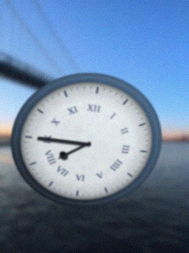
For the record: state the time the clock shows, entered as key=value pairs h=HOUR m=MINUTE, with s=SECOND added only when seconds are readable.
h=7 m=45
